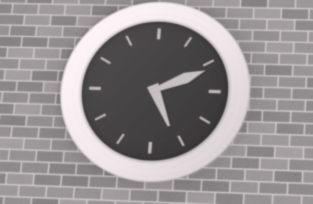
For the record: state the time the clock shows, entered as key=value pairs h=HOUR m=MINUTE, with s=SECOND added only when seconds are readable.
h=5 m=11
